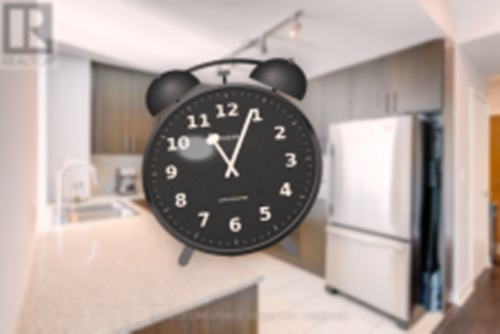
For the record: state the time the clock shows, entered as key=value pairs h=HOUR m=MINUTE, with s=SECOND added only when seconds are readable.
h=11 m=4
